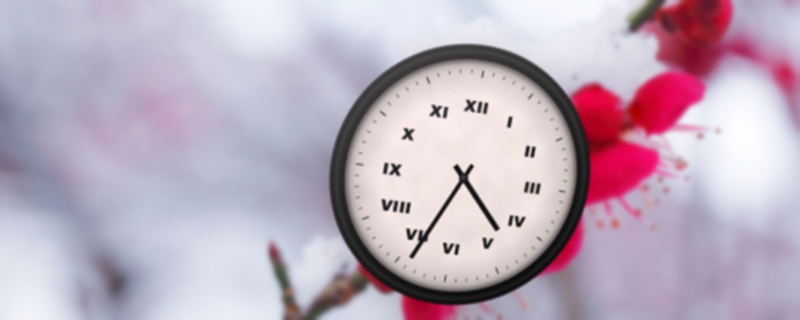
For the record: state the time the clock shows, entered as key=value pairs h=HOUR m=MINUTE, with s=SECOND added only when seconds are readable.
h=4 m=34
